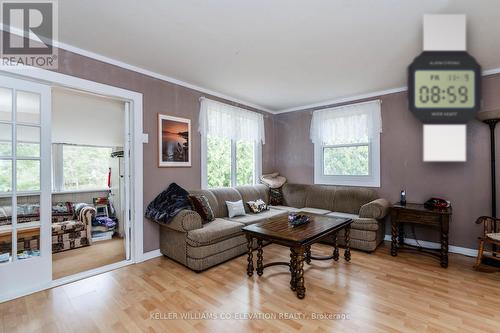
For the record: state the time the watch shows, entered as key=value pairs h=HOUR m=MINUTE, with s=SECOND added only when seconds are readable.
h=8 m=59
